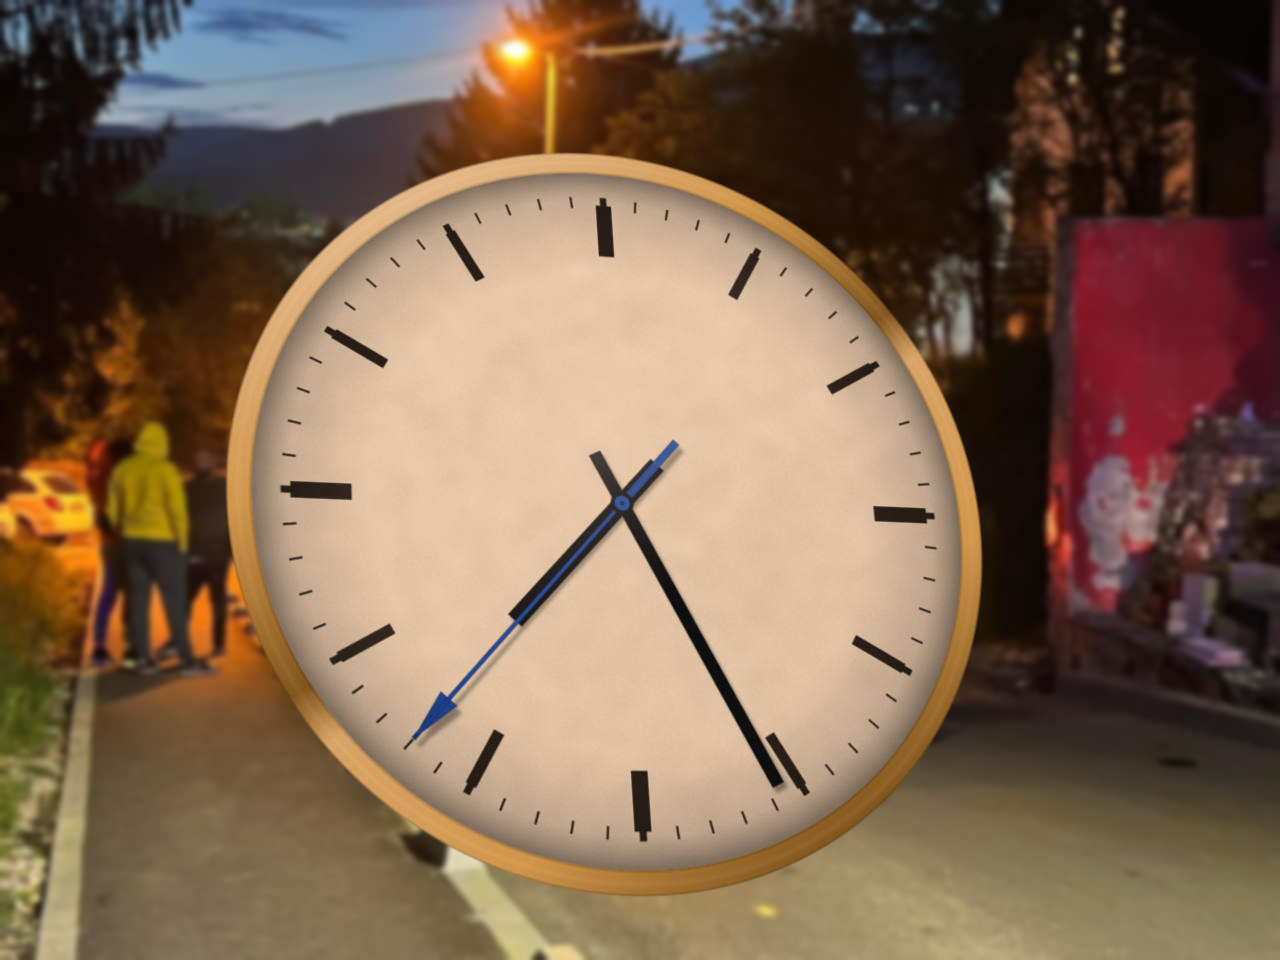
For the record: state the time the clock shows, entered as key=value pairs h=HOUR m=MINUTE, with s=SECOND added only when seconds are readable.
h=7 m=25 s=37
